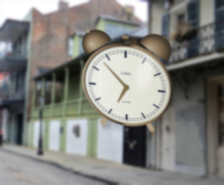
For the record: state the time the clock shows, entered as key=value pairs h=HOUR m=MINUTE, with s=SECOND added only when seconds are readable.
h=6 m=53
